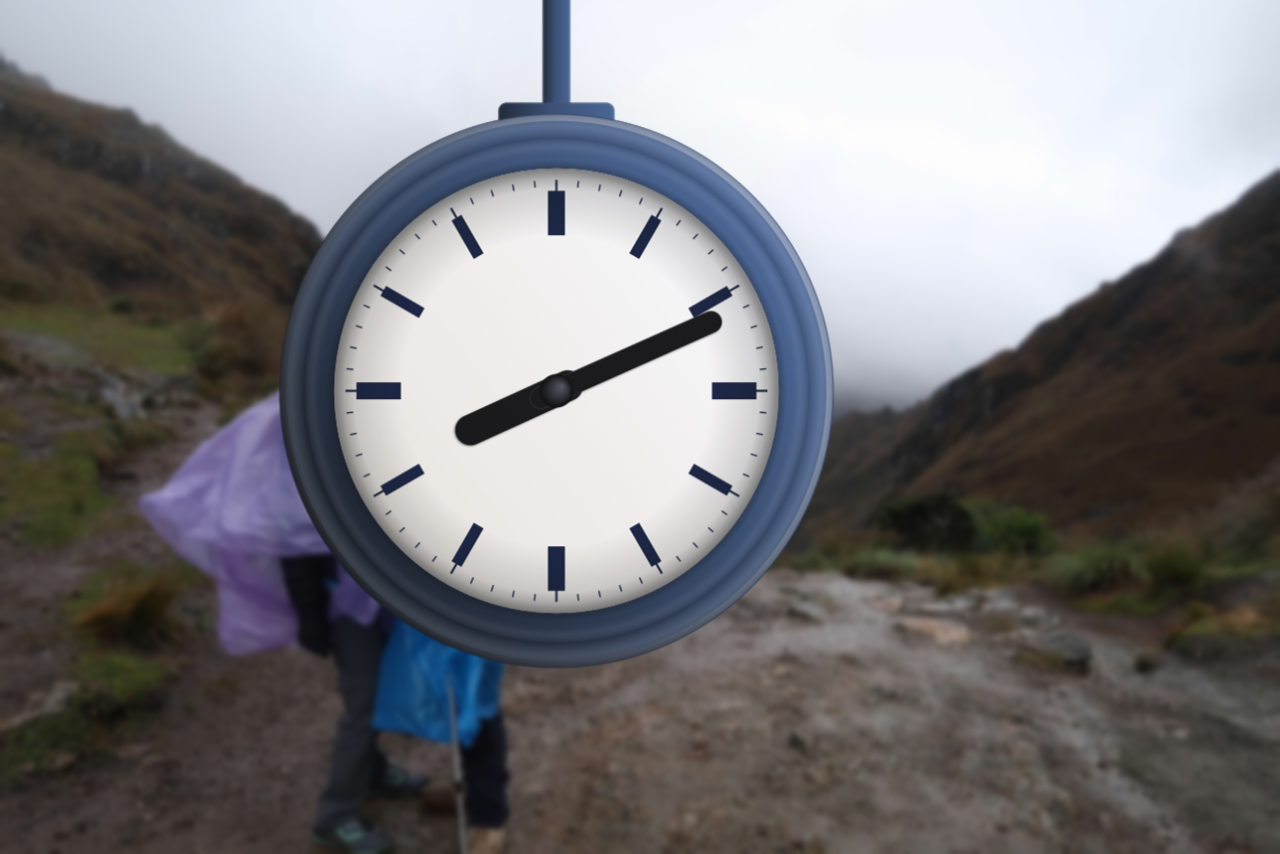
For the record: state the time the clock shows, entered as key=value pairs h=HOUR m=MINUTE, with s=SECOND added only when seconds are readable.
h=8 m=11
